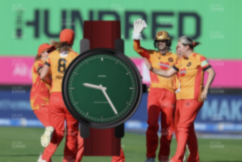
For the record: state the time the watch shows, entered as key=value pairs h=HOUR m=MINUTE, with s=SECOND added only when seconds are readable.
h=9 m=25
